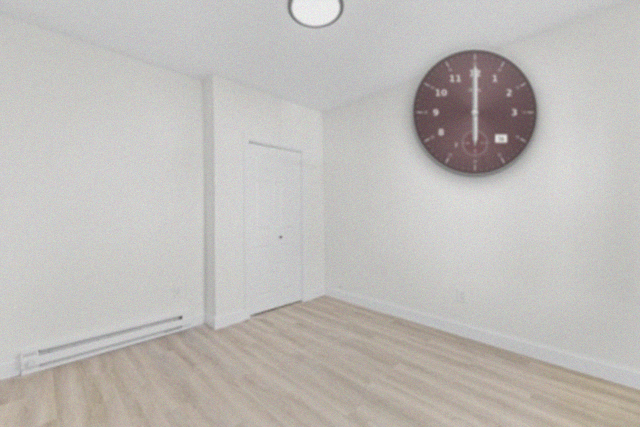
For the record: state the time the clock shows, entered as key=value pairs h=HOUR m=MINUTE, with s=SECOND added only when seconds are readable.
h=6 m=0
